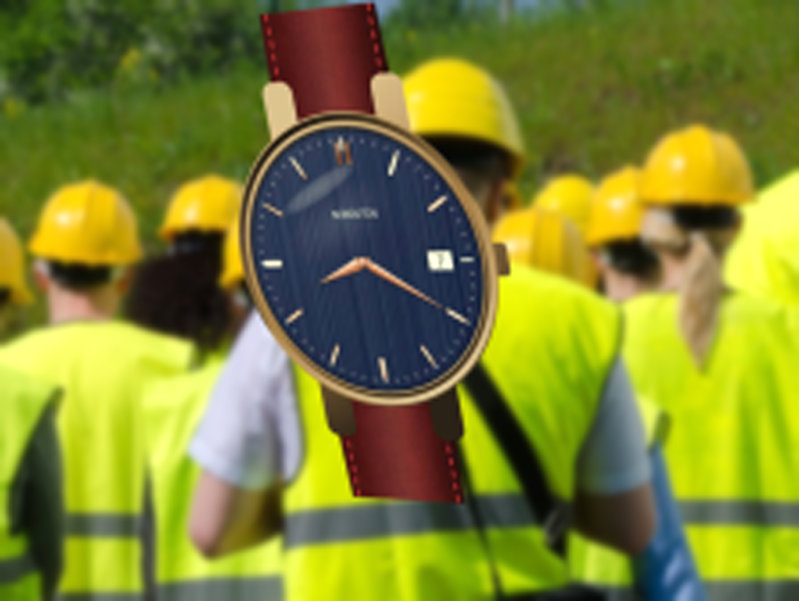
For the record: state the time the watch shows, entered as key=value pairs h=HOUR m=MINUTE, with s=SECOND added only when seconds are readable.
h=8 m=20
